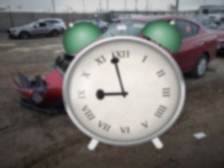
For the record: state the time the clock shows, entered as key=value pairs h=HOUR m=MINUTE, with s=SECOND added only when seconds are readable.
h=8 m=58
